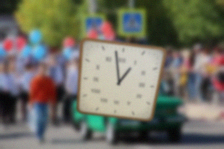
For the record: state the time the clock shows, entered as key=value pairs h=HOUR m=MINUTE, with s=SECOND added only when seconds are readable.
h=12 m=58
